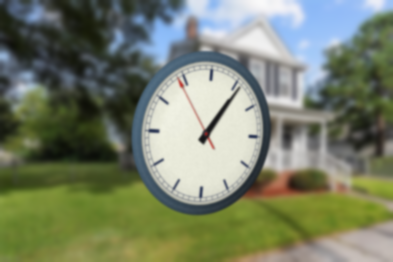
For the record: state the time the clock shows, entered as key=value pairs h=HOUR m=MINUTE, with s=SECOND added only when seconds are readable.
h=1 m=5 s=54
